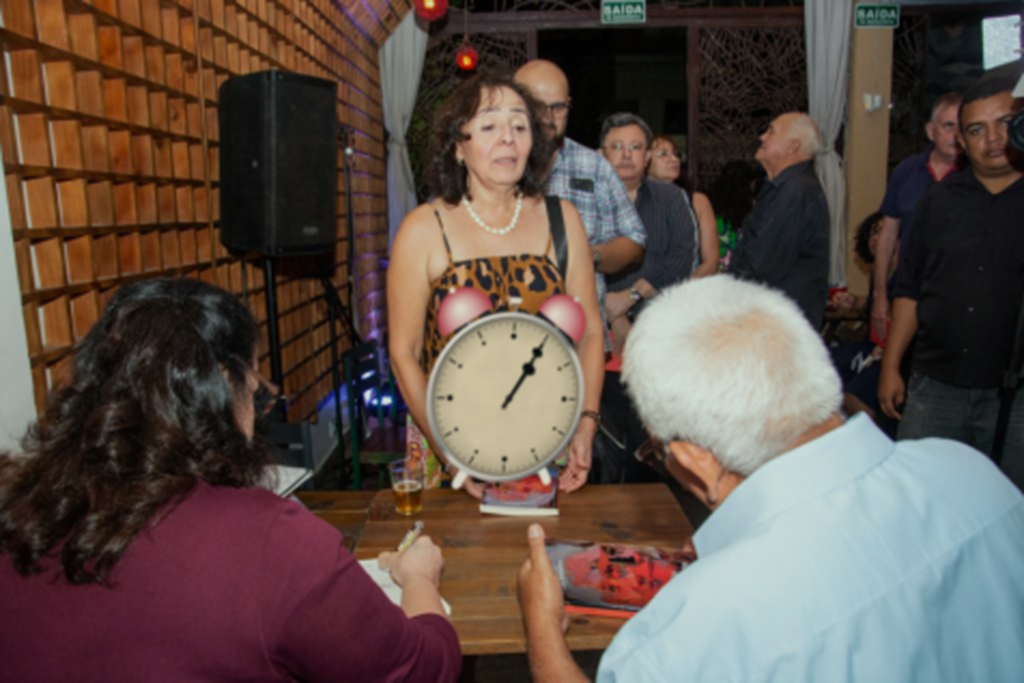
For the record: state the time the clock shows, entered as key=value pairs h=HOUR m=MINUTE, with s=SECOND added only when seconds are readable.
h=1 m=5
